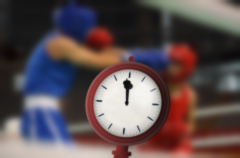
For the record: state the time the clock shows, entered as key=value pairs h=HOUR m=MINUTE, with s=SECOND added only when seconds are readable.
h=11 m=59
